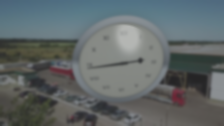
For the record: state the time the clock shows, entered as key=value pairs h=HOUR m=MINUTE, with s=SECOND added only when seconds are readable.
h=2 m=44
